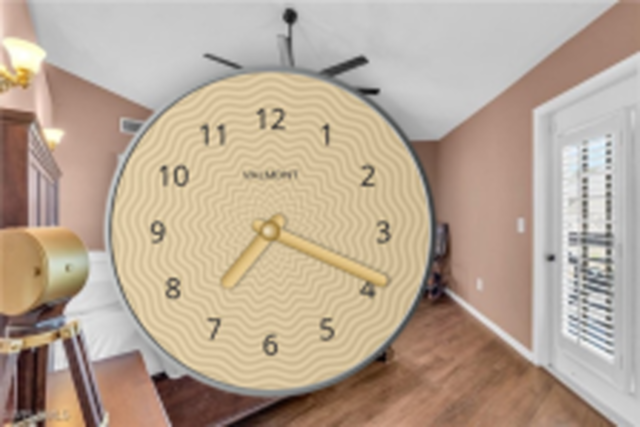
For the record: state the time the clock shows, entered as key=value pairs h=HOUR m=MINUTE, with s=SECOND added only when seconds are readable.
h=7 m=19
